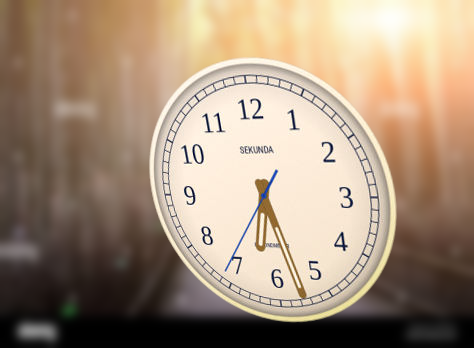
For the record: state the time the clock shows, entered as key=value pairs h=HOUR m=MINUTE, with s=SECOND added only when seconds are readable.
h=6 m=27 s=36
